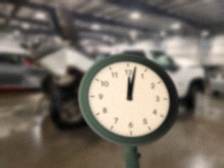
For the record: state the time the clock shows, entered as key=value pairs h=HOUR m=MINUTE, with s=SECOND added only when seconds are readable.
h=12 m=2
